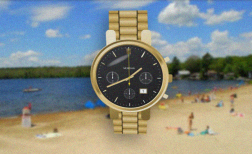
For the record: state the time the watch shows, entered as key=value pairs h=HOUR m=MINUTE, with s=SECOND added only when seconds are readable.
h=1 m=41
